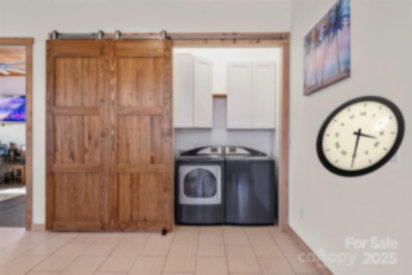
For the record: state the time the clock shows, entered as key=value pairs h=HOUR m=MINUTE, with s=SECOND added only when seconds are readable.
h=3 m=30
